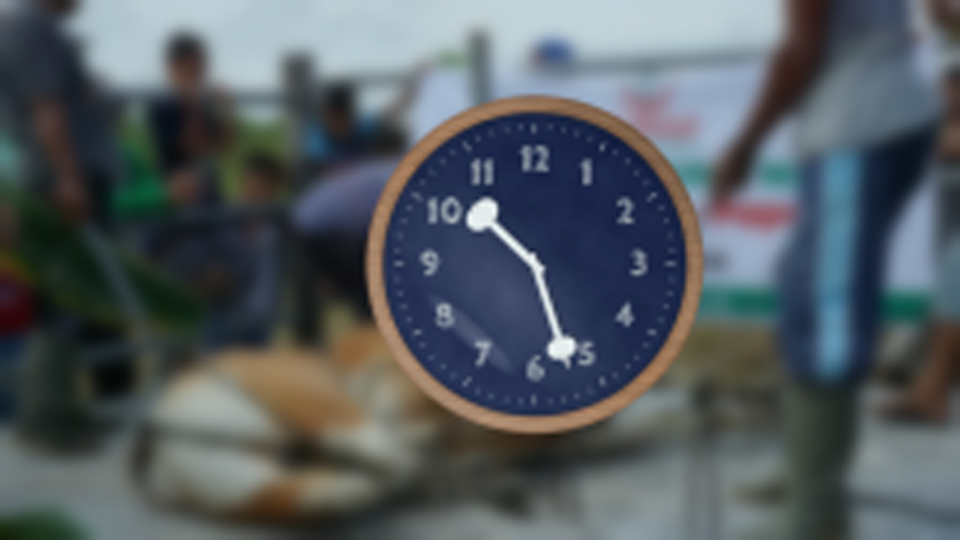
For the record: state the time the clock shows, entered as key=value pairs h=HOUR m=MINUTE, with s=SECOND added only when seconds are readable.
h=10 m=27
